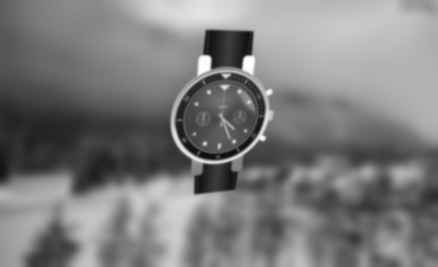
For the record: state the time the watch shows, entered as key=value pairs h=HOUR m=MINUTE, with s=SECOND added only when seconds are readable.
h=4 m=26
